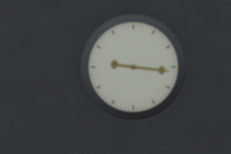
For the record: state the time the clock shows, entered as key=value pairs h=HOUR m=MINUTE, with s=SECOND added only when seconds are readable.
h=9 m=16
